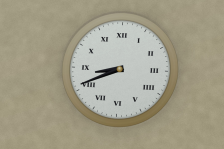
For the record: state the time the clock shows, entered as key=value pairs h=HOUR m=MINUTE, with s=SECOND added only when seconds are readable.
h=8 m=41
